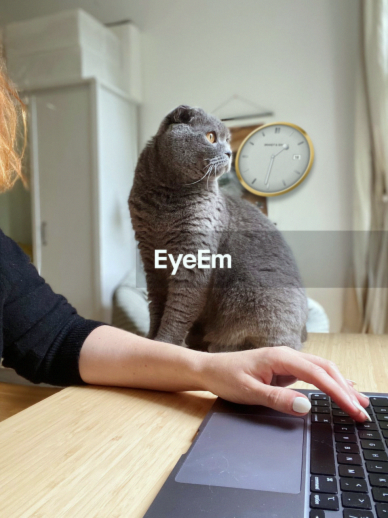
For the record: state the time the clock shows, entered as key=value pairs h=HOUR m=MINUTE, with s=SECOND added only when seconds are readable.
h=1 m=31
